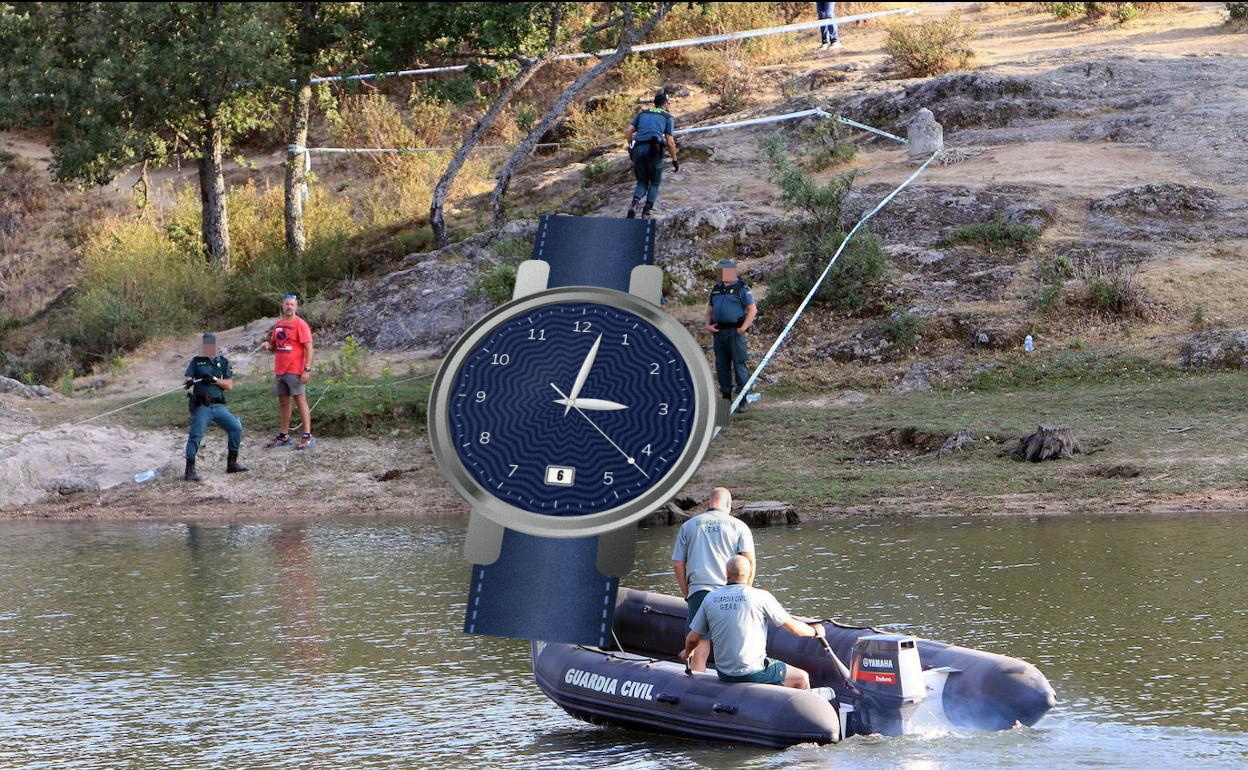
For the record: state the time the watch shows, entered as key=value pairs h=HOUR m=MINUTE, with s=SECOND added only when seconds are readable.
h=3 m=2 s=22
